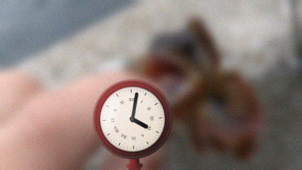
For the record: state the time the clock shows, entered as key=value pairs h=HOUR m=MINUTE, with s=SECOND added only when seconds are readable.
h=4 m=2
